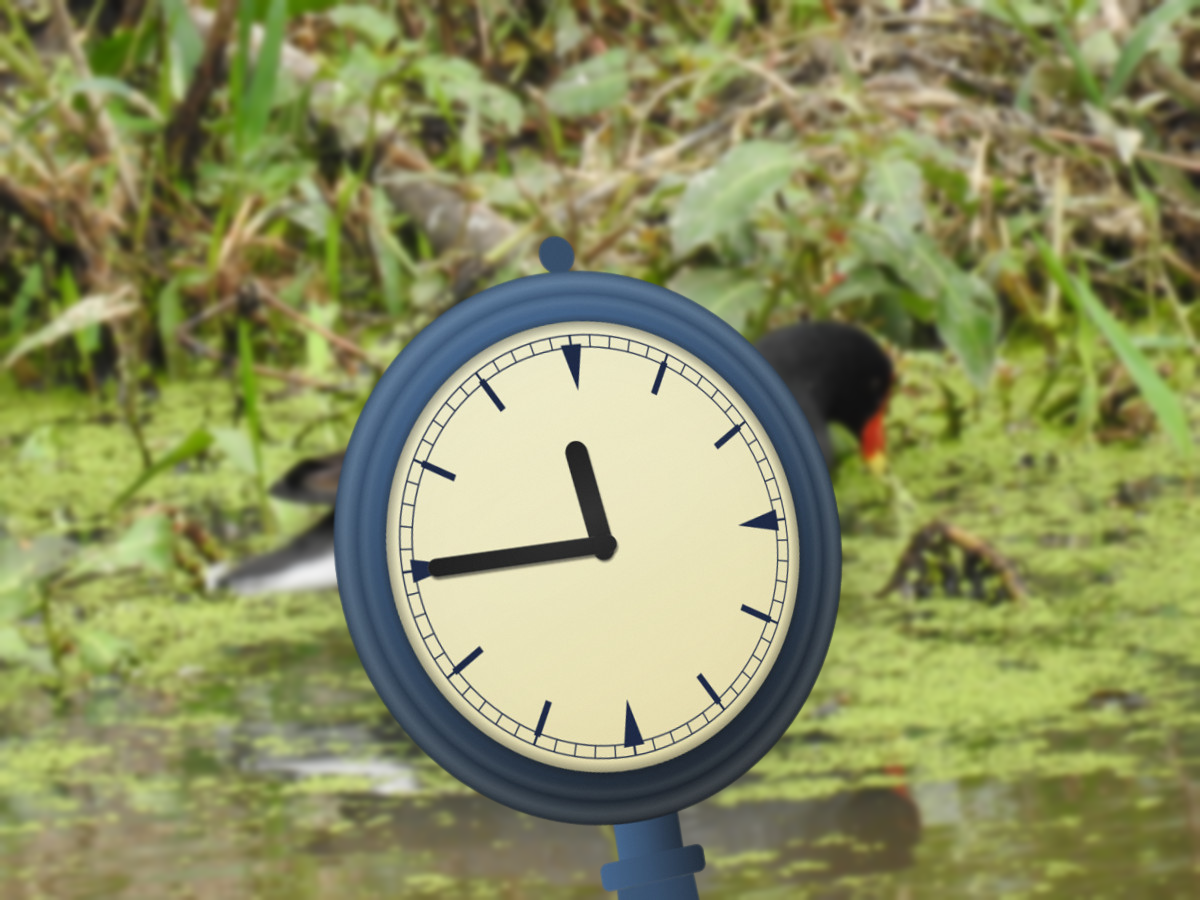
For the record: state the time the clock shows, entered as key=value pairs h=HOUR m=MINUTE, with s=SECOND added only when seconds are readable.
h=11 m=45
